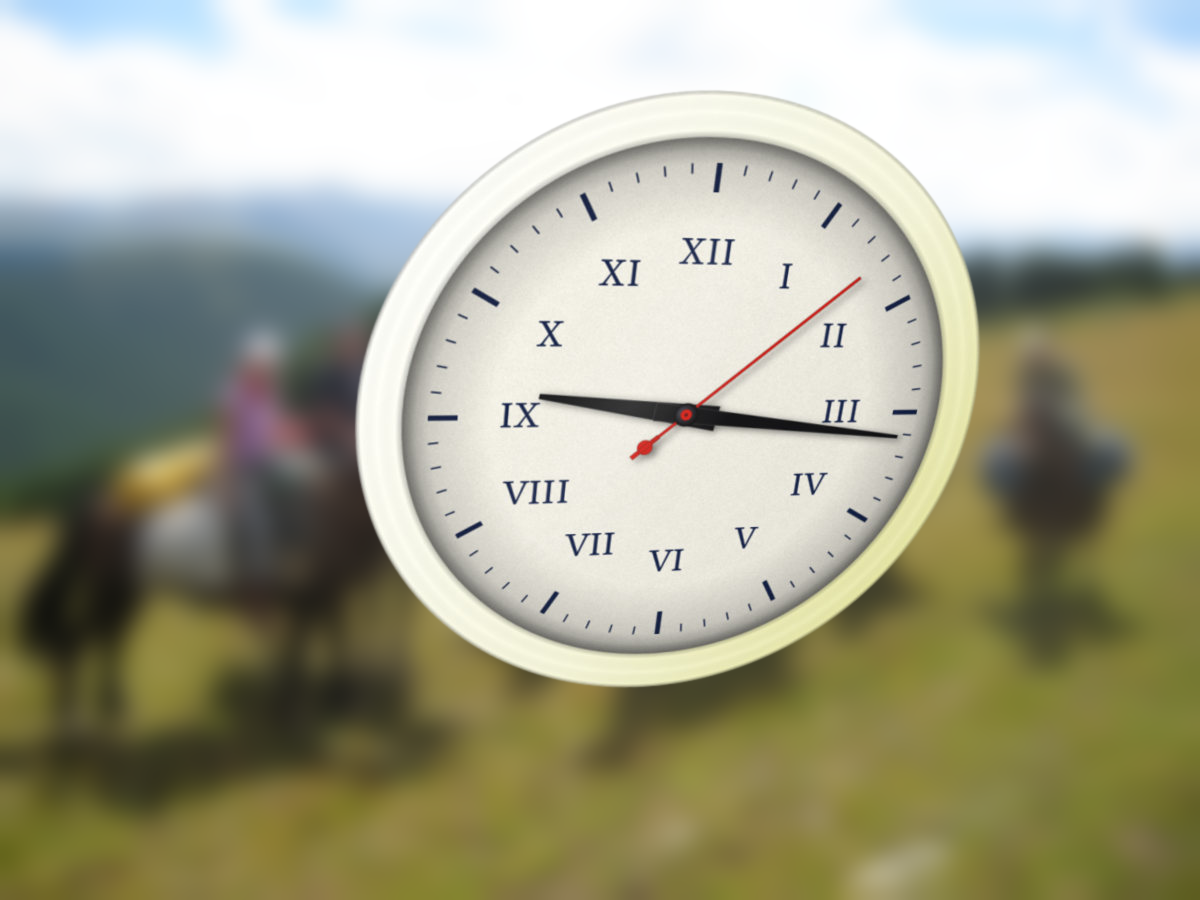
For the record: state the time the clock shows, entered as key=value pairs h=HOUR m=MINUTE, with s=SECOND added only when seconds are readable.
h=9 m=16 s=8
